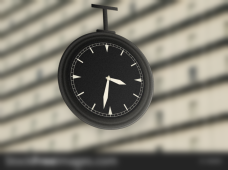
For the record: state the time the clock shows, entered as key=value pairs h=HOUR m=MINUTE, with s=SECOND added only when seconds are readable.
h=3 m=32
